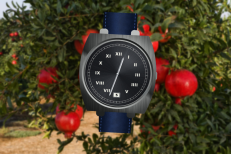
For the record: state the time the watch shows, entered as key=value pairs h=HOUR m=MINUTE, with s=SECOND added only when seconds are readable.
h=12 m=33
